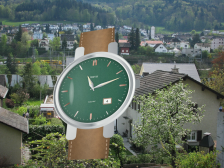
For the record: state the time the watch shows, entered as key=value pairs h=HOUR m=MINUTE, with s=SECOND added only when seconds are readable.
h=11 m=12
